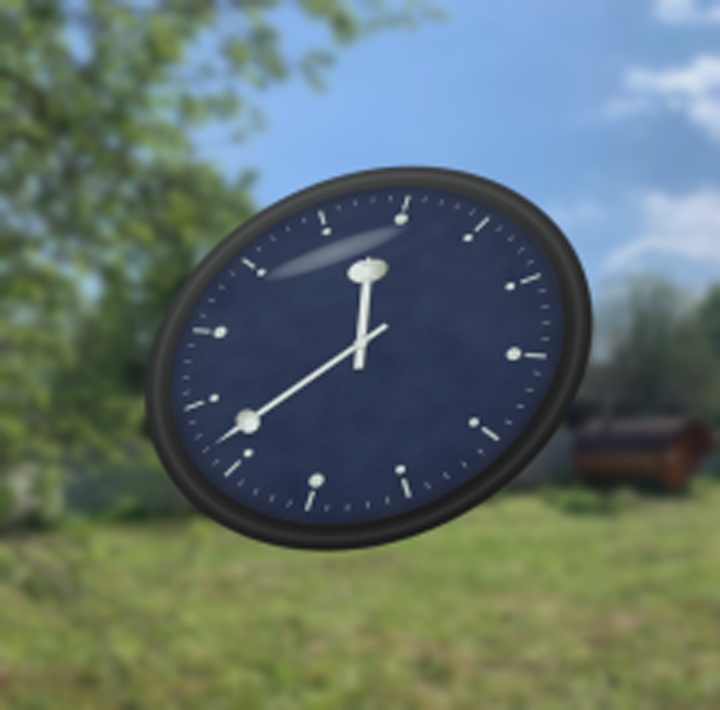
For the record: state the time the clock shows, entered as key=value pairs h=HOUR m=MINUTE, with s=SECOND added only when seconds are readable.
h=11 m=37
